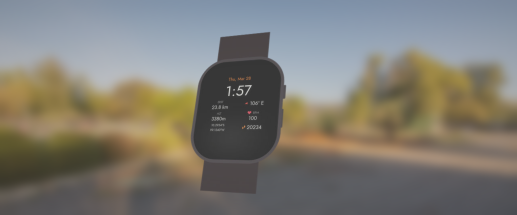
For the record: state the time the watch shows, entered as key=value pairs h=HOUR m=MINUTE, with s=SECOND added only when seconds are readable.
h=1 m=57
